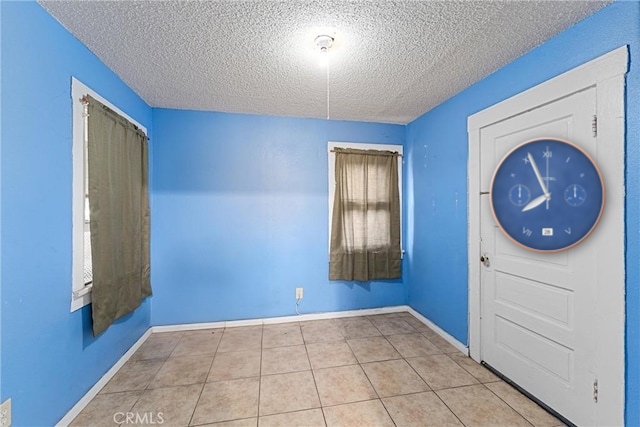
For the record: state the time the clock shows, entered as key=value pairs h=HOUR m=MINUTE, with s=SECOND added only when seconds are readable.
h=7 m=56
